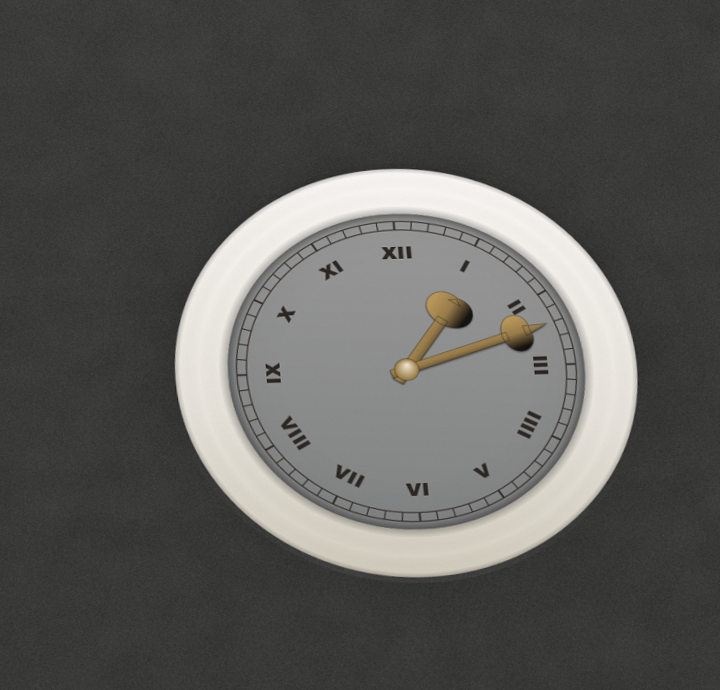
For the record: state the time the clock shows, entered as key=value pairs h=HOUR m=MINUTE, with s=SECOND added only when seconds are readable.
h=1 m=12
